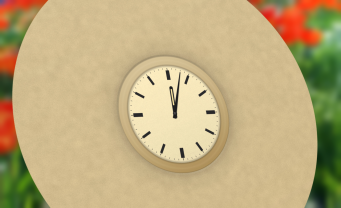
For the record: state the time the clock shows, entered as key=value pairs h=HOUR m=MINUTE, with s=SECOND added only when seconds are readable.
h=12 m=3
